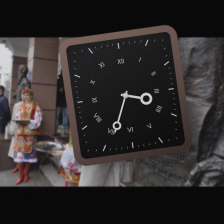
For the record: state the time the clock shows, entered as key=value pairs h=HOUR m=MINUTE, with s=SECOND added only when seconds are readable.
h=3 m=34
